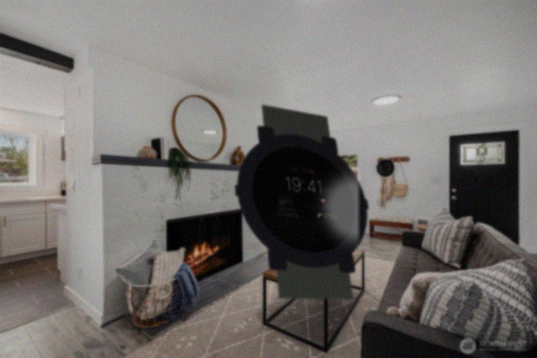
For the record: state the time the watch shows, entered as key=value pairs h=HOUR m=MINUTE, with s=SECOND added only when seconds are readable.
h=19 m=41
